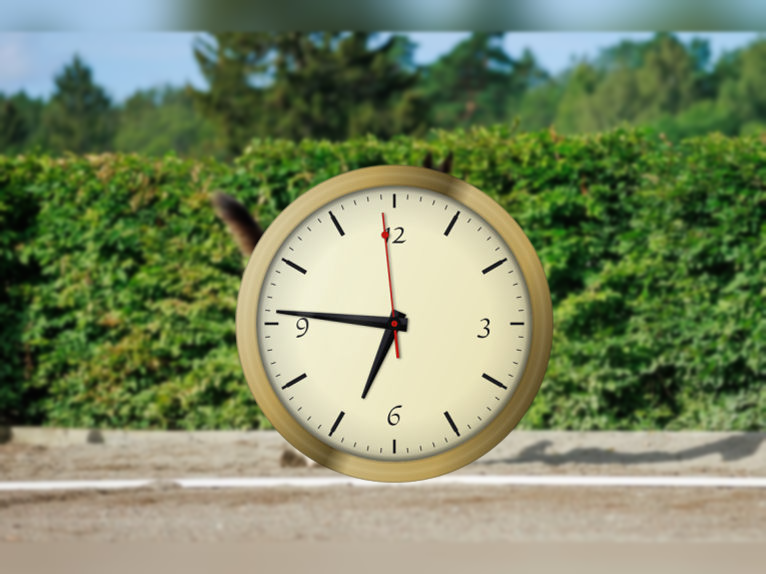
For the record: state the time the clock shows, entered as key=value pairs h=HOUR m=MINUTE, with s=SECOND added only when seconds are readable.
h=6 m=45 s=59
